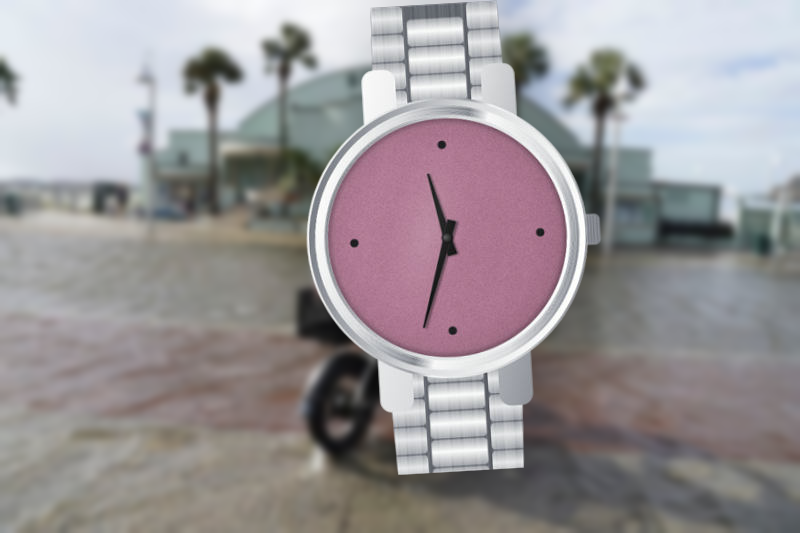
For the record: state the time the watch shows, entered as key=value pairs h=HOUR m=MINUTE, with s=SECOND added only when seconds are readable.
h=11 m=33
